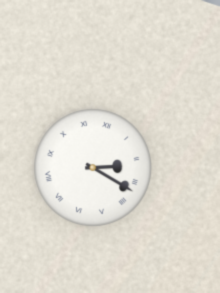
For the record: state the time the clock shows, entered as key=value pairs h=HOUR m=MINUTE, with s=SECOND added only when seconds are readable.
h=2 m=17
